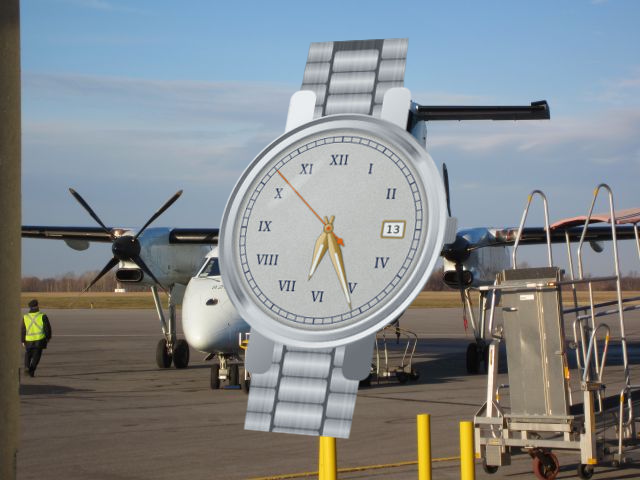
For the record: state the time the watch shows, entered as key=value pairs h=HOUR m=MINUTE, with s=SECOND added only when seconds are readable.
h=6 m=25 s=52
